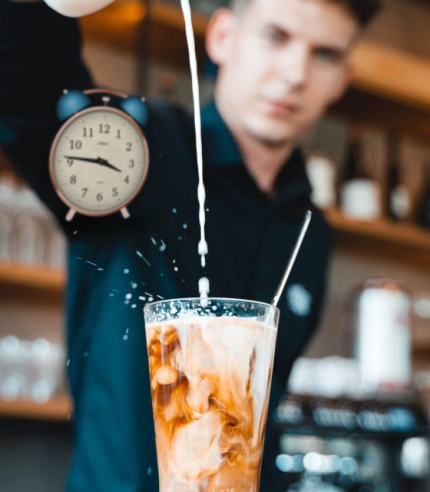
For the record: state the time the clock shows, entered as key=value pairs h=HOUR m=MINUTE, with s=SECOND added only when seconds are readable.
h=3 m=46
